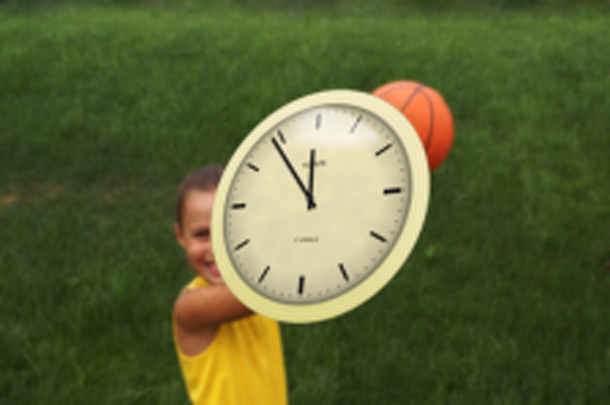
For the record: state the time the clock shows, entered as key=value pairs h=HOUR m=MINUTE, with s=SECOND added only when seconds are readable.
h=11 m=54
